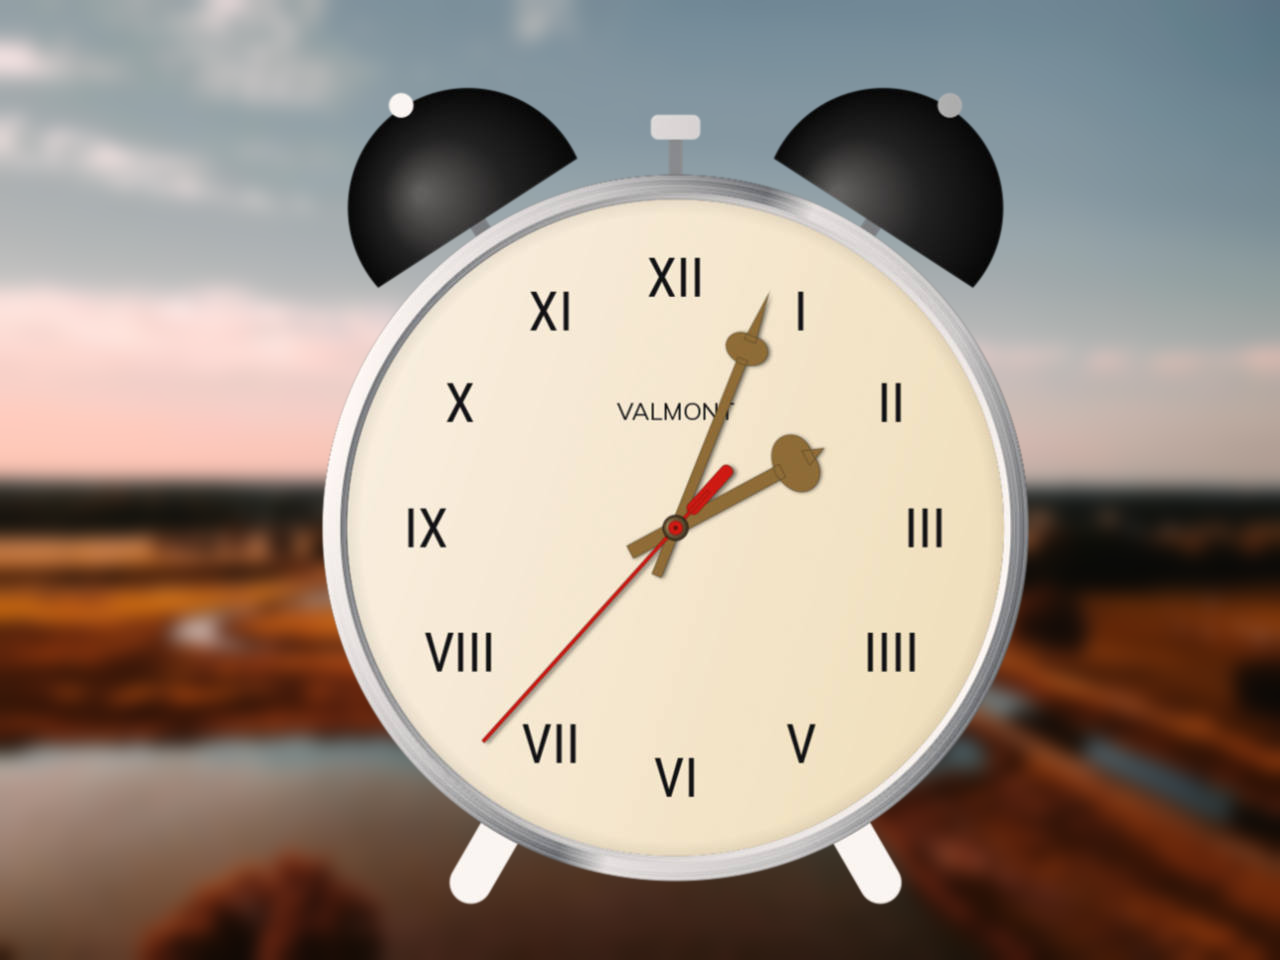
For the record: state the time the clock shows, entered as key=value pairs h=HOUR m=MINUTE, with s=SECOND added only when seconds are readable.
h=2 m=3 s=37
